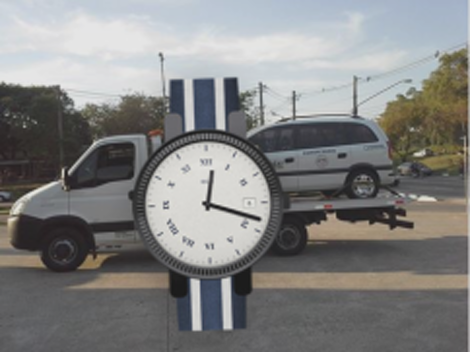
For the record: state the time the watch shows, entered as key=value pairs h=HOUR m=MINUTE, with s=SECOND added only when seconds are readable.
h=12 m=18
